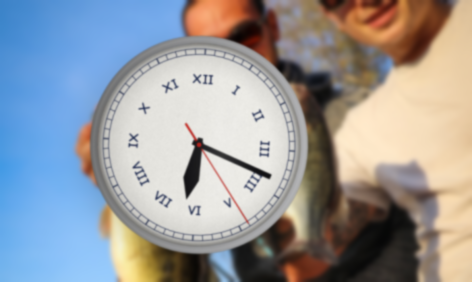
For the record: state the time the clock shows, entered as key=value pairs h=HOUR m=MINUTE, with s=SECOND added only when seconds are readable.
h=6 m=18 s=24
